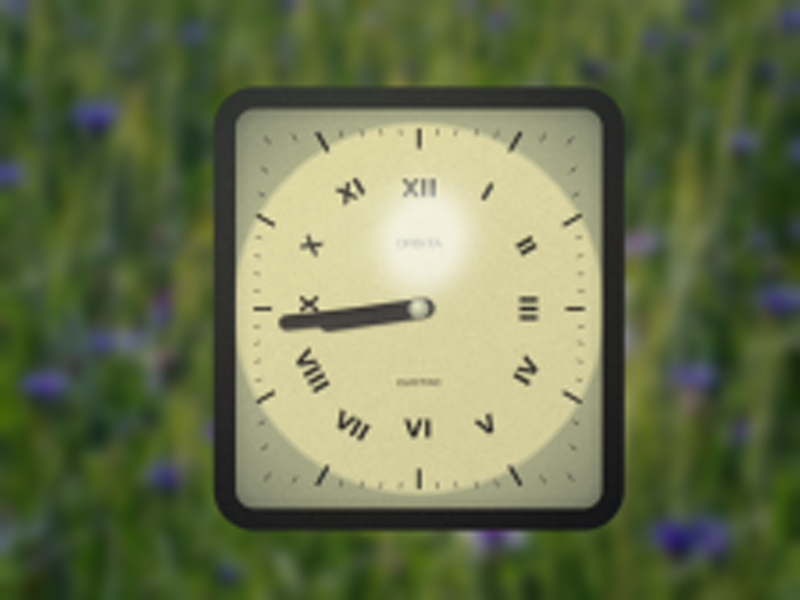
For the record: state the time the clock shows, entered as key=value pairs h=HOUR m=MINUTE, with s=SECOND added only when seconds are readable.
h=8 m=44
